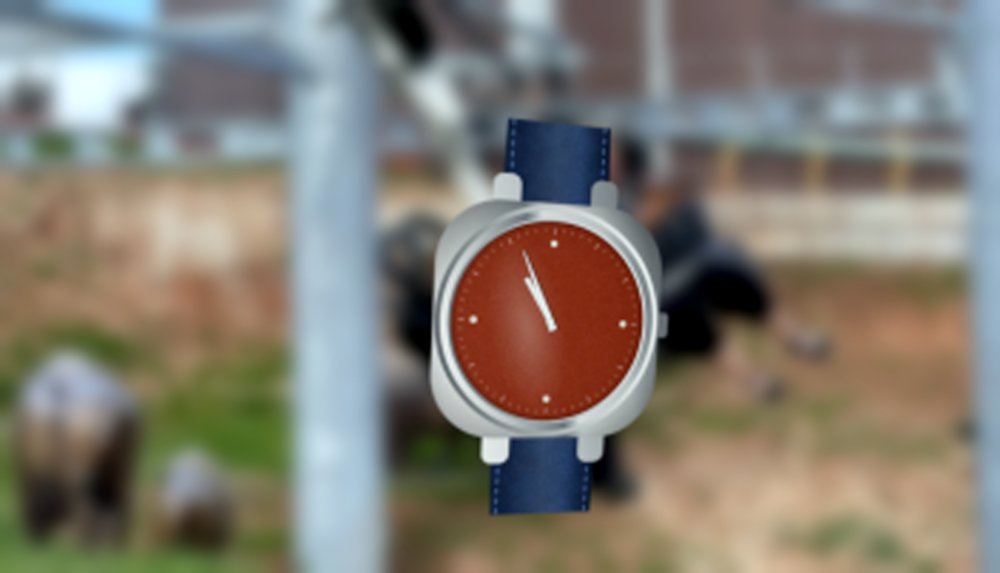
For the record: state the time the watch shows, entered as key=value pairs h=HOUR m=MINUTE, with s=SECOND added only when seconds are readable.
h=10 m=56
